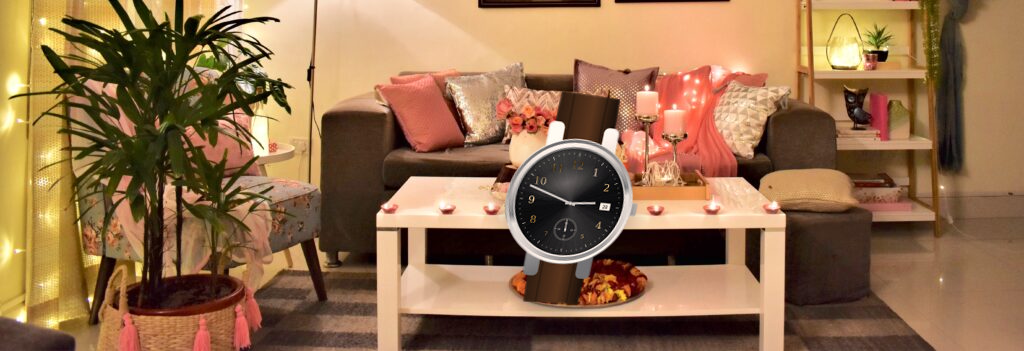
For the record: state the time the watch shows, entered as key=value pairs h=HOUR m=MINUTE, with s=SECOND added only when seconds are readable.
h=2 m=48
